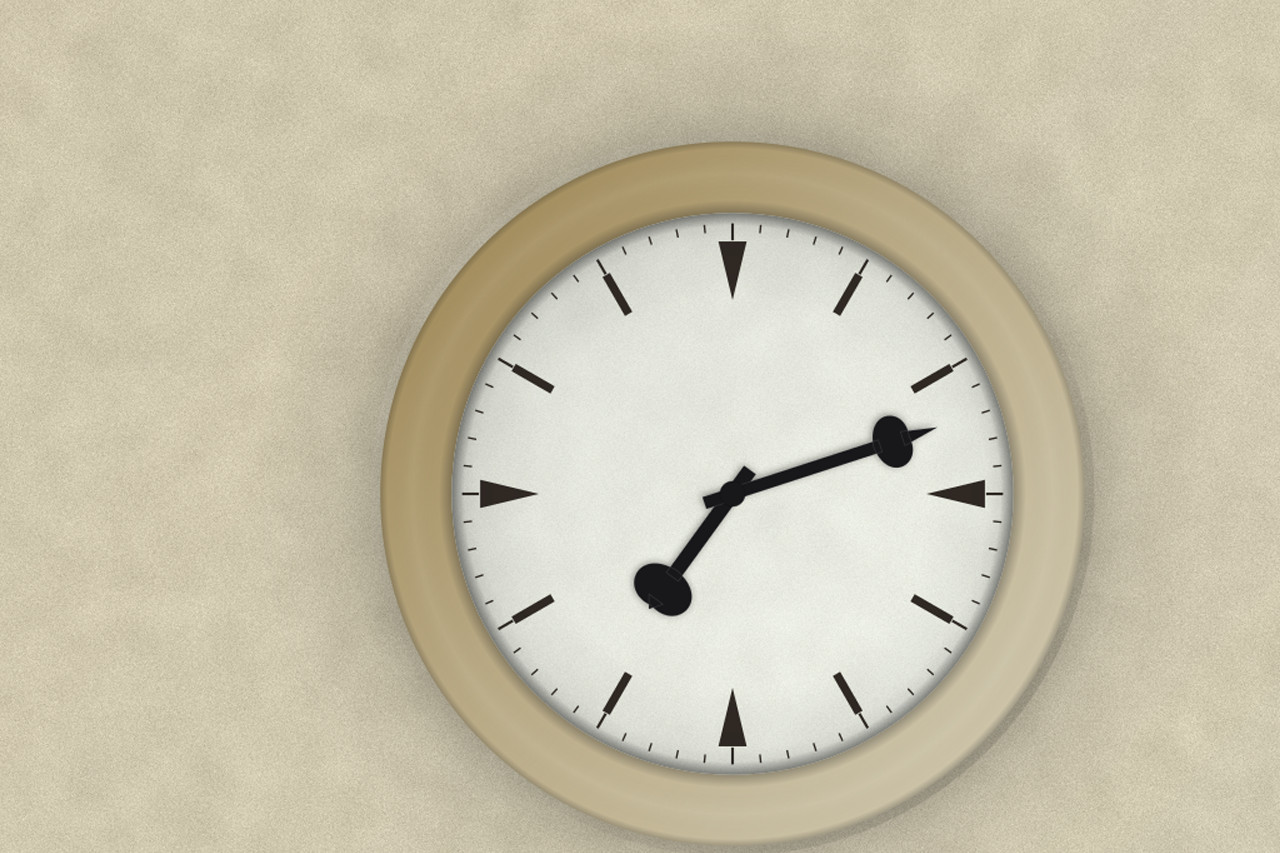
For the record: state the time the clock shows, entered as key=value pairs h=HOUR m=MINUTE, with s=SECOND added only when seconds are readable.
h=7 m=12
